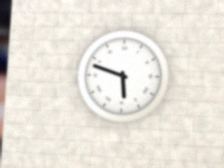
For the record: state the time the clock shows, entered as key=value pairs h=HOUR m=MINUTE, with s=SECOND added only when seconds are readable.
h=5 m=48
